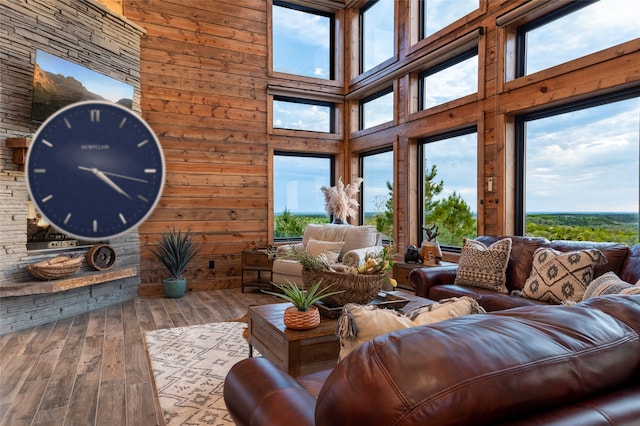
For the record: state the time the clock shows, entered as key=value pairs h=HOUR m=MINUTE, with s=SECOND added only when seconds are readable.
h=4 m=21 s=17
